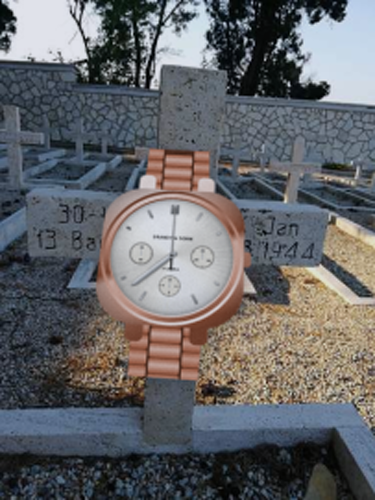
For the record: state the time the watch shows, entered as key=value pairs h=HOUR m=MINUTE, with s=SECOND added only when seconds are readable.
h=7 m=38
